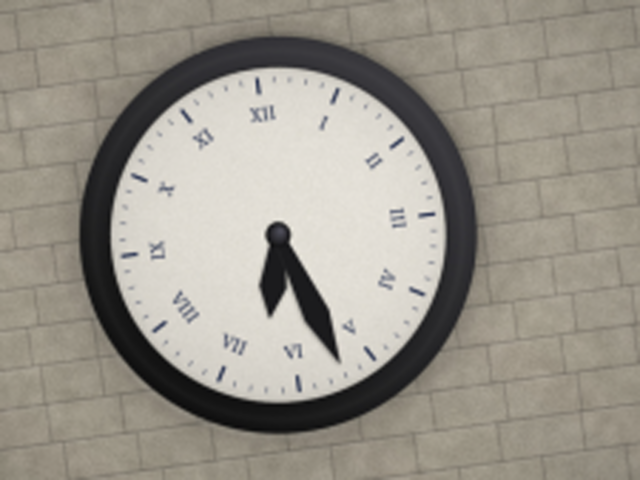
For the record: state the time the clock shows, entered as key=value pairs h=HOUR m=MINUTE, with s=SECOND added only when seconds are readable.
h=6 m=27
